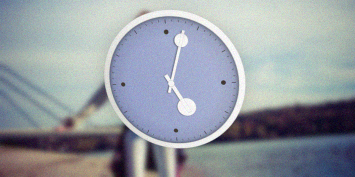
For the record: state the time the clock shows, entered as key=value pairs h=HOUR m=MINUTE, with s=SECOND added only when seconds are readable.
h=5 m=3
